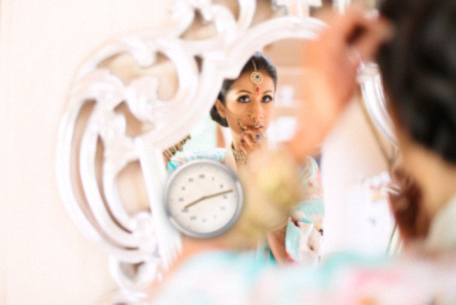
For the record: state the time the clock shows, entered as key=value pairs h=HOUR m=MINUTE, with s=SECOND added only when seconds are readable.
h=8 m=13
